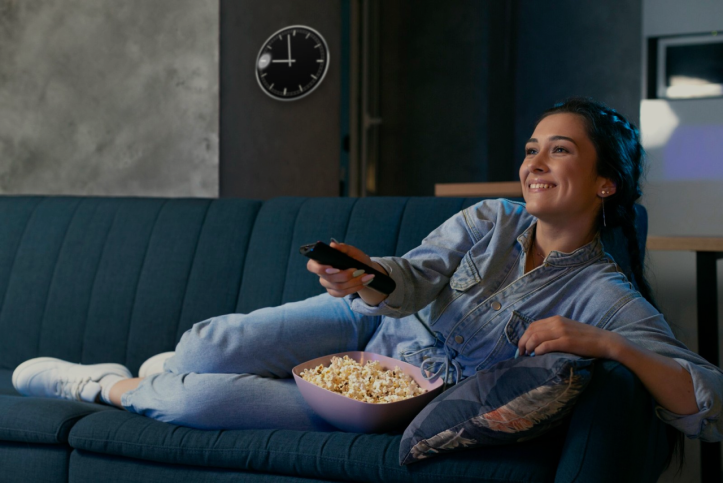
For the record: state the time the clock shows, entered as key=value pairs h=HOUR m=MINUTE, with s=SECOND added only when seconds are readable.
h=8 m=58
